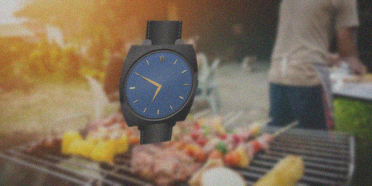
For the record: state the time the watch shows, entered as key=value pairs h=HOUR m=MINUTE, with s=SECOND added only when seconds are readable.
h=6 m=50
